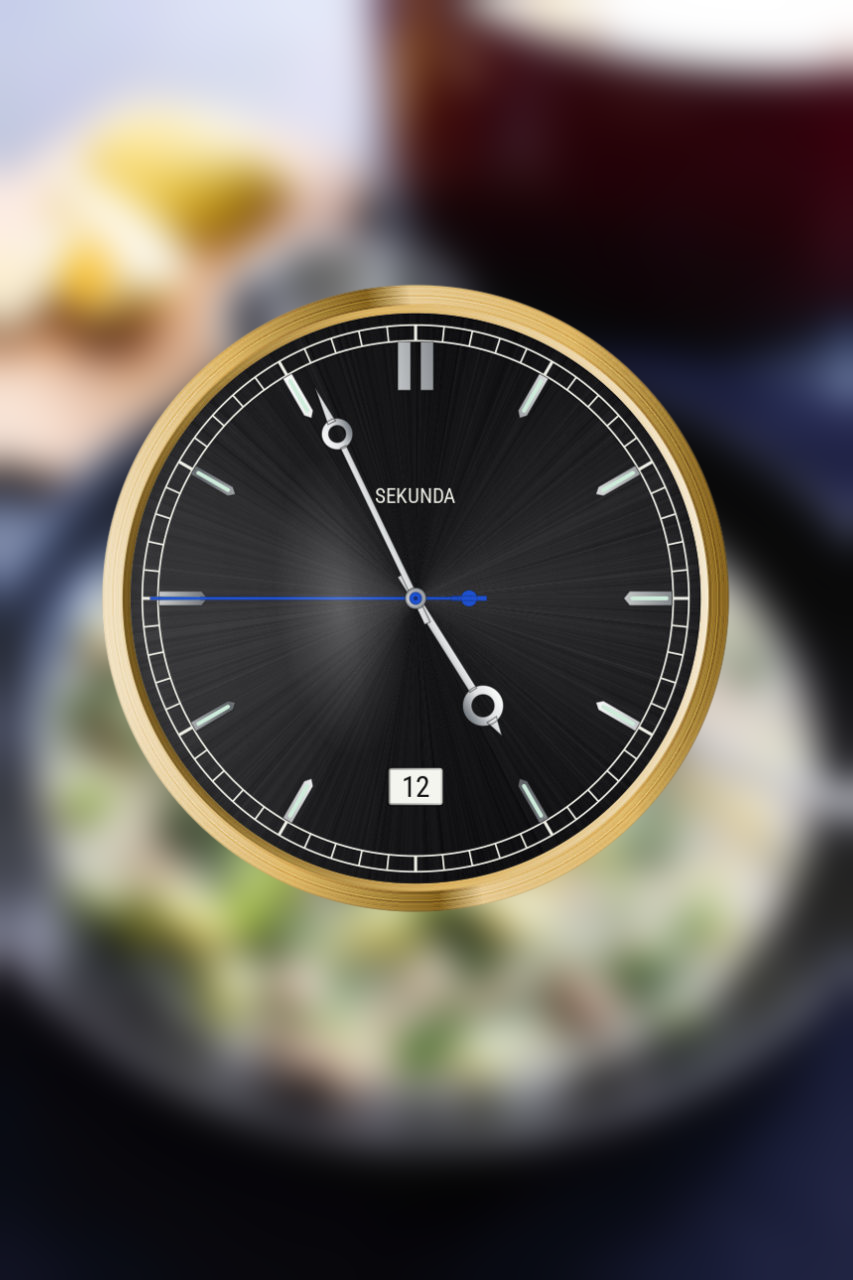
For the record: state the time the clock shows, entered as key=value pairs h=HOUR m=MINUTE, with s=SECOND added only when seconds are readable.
h=4 m=55 s=45
